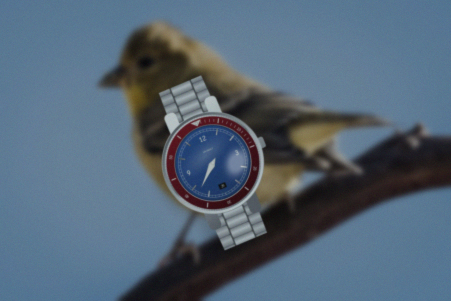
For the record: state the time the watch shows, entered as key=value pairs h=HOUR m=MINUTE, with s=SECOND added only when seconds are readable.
h=7 m=38
